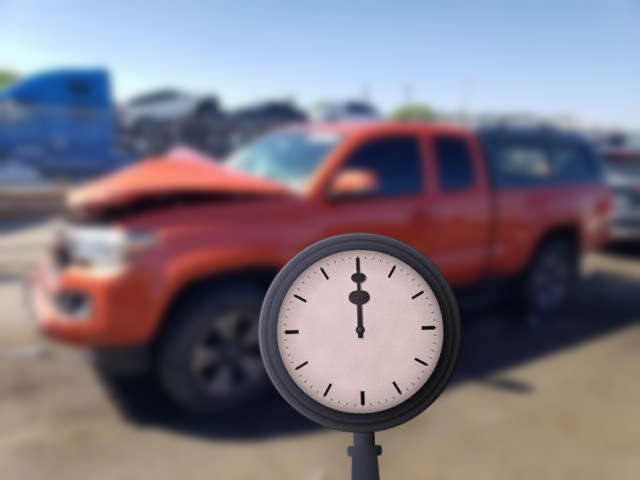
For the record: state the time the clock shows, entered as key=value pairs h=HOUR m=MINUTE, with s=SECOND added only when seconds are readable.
h=12 m=0
